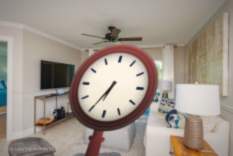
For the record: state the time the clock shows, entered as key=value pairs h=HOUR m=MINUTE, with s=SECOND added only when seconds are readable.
h=6 m=35
